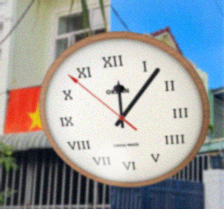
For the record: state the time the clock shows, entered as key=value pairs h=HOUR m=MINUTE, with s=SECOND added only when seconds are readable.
h=12 m=6 s=53
